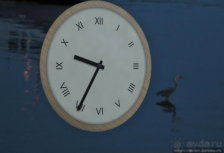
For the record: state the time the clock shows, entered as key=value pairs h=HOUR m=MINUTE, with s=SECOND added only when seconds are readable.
h=9 m=35
